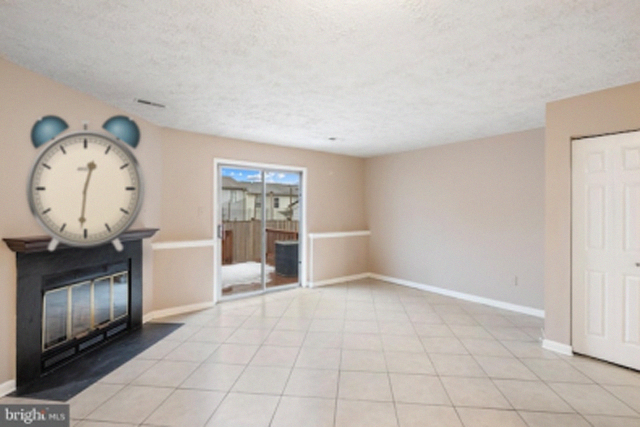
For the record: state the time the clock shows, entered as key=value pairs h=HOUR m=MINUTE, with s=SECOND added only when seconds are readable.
h=12 m=31
